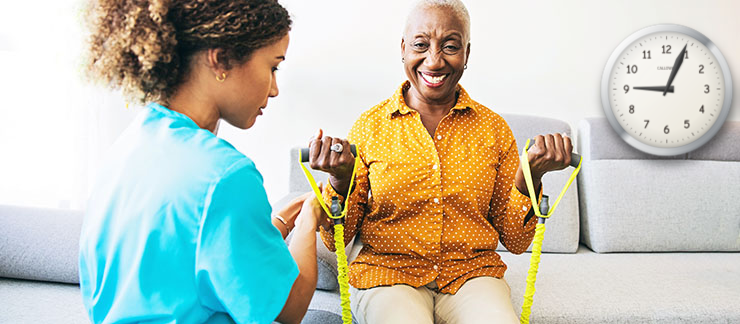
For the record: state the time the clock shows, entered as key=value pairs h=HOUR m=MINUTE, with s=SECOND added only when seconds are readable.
h=9 m=4
